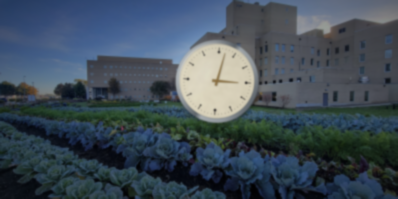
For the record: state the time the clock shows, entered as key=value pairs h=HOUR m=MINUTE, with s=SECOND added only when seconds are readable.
h=3 m=2
